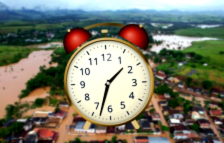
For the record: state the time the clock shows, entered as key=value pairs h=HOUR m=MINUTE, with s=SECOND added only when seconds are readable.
h=1 m=33
